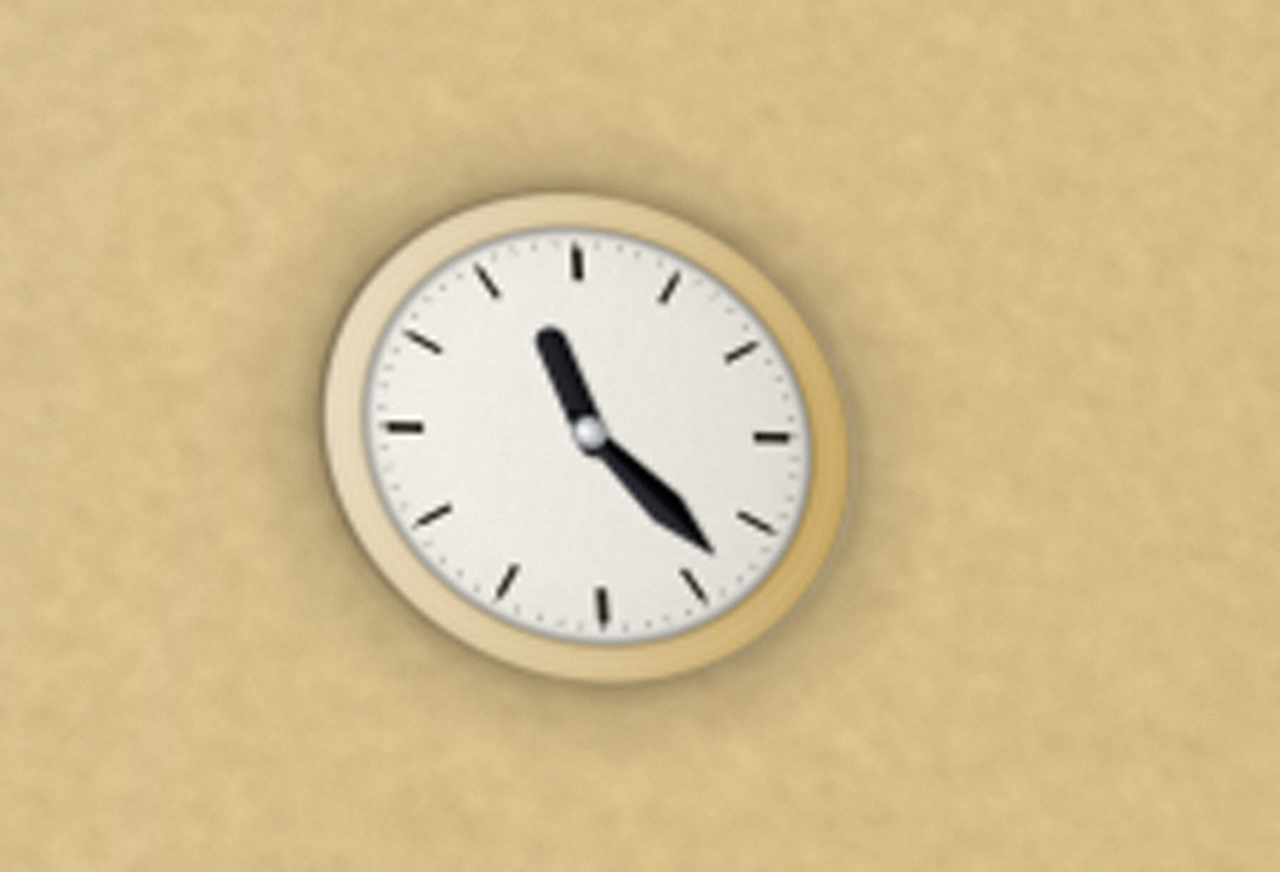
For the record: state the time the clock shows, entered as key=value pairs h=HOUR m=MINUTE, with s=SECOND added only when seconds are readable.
h=11 m=23
